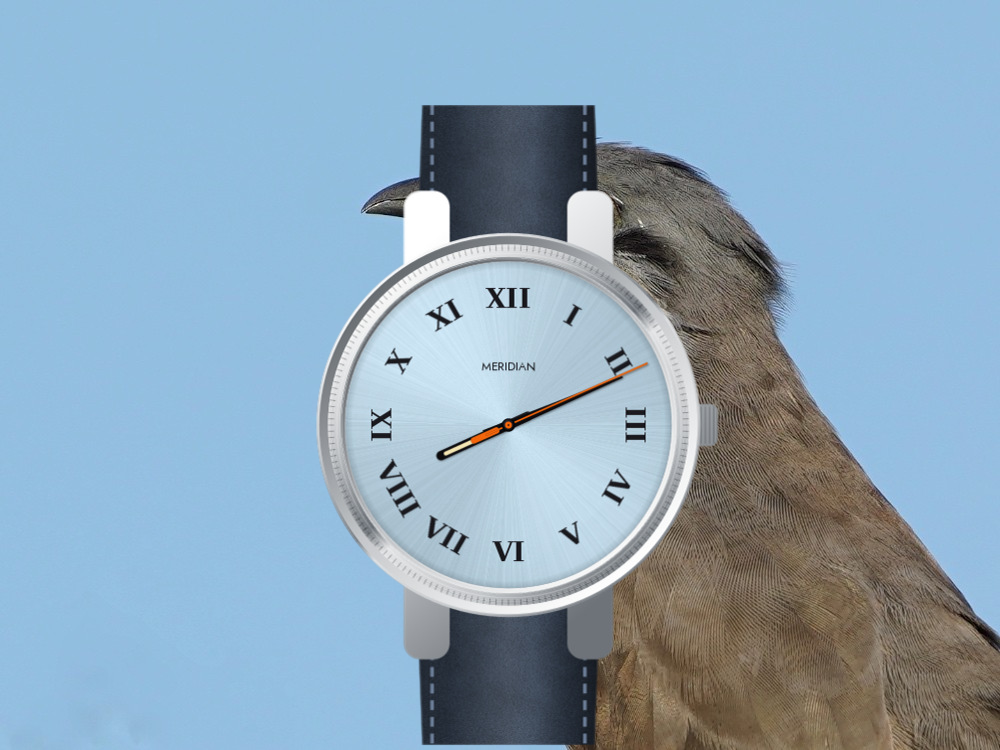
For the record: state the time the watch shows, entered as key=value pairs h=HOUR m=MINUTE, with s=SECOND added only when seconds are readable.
h=8 m=11 s=11
